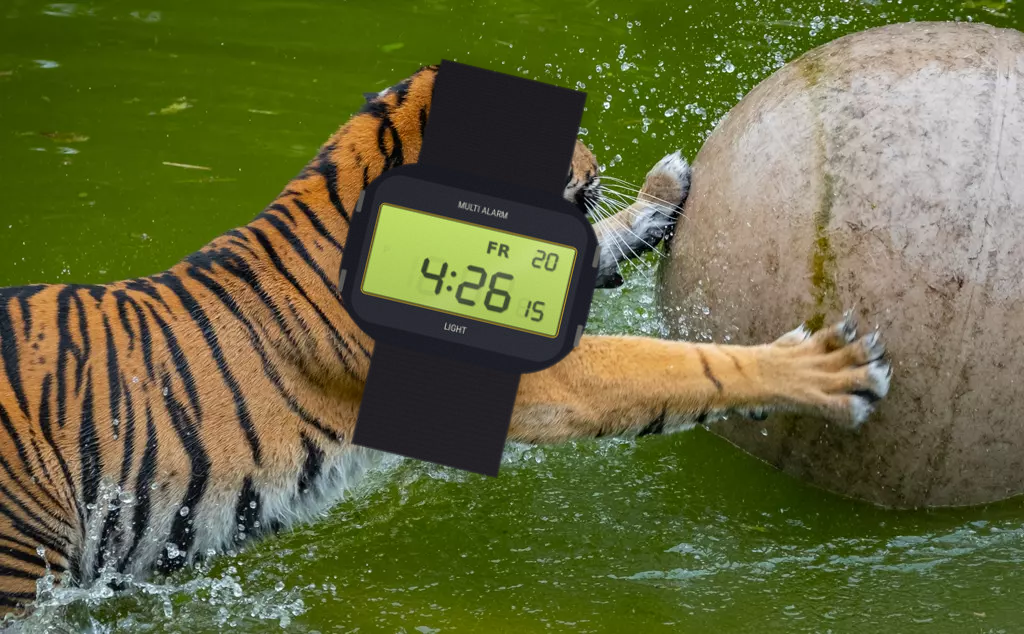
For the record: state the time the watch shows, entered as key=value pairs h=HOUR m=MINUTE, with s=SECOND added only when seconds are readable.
h=4 m=26 s=15
